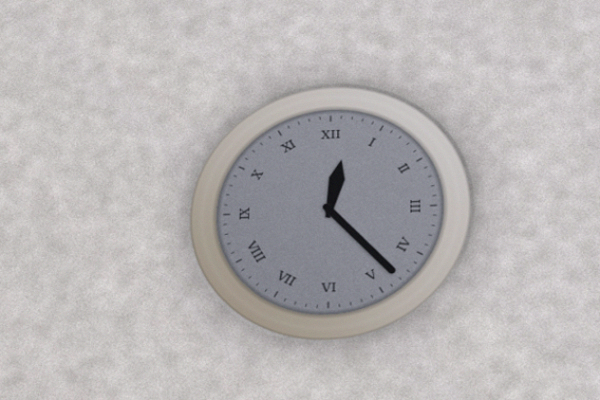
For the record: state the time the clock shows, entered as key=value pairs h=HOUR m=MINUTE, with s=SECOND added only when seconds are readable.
h=12 m=23
